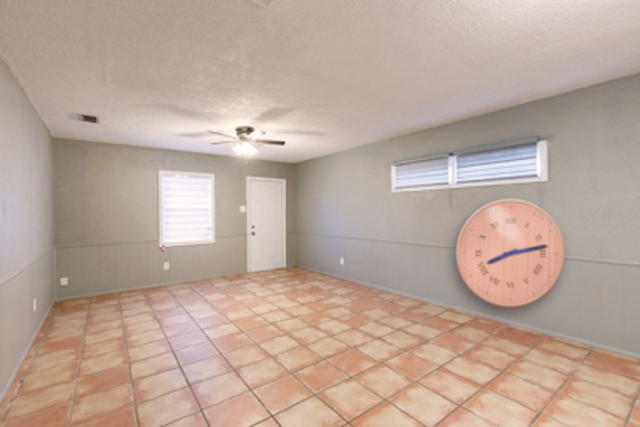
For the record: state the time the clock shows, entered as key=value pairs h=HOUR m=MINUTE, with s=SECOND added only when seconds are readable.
h=8 m=13
